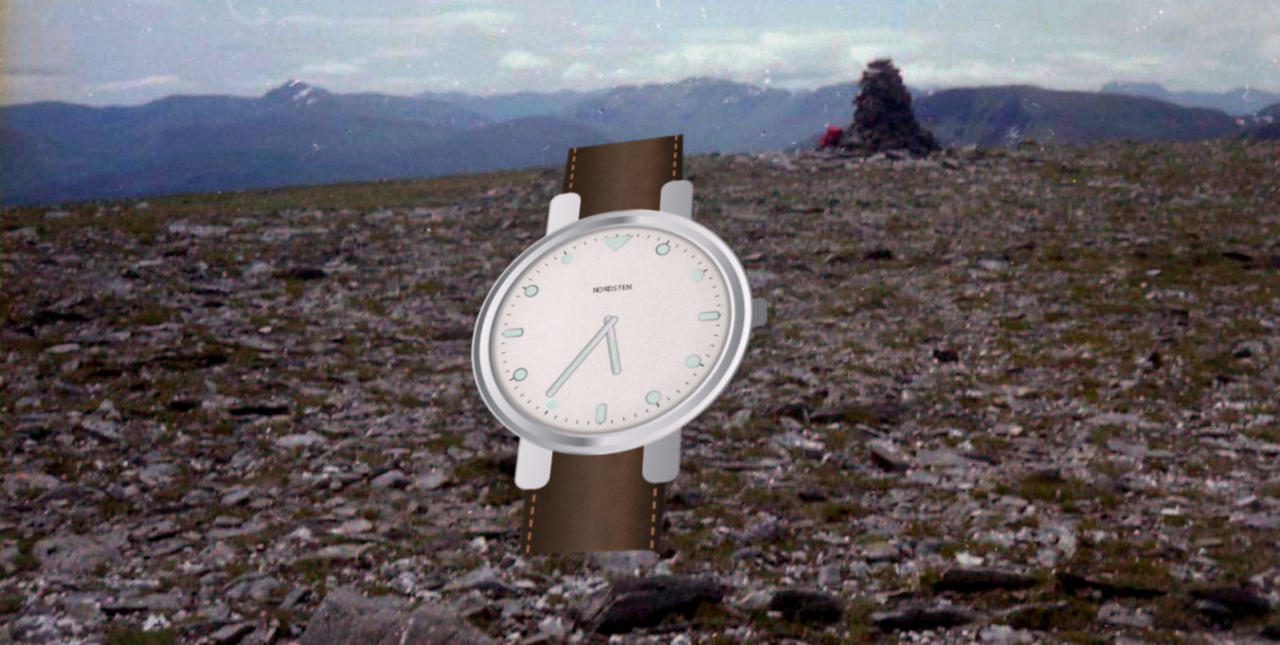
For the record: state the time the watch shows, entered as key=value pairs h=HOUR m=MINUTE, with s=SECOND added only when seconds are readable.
h=5 m=36
